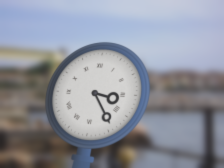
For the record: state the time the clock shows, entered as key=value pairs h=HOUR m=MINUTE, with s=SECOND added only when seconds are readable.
h=3 m=24
